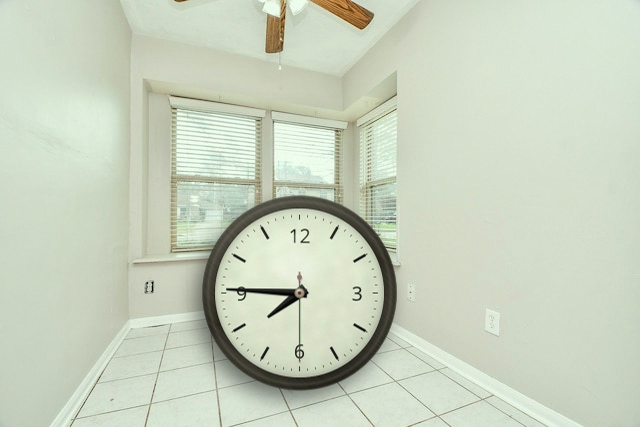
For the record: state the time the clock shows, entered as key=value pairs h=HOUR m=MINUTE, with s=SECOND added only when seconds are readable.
h=7 m=45 s=30
